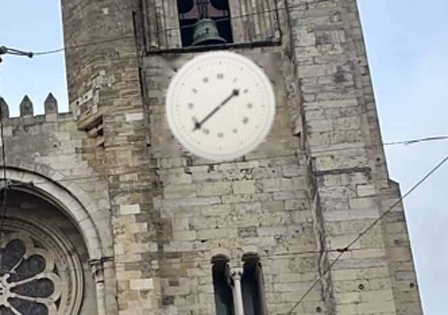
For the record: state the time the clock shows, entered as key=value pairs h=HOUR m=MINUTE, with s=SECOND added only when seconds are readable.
h=1 m=38
